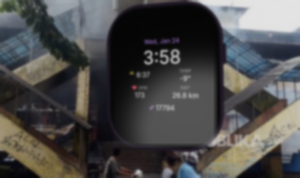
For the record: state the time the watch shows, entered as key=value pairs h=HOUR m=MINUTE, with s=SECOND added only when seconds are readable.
h=3 m=58
